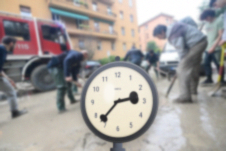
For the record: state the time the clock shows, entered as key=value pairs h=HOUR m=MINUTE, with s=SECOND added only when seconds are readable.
h=2 m=37
